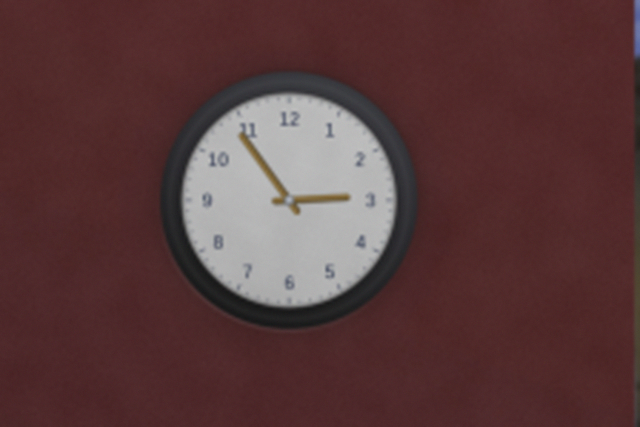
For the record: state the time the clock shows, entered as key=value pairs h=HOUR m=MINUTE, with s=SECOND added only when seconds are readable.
h=2 m=54
